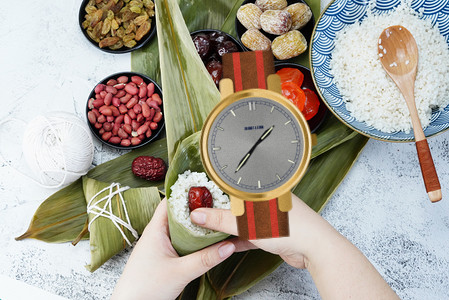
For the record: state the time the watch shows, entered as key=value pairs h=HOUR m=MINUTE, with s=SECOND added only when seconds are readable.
h=1 m=37
